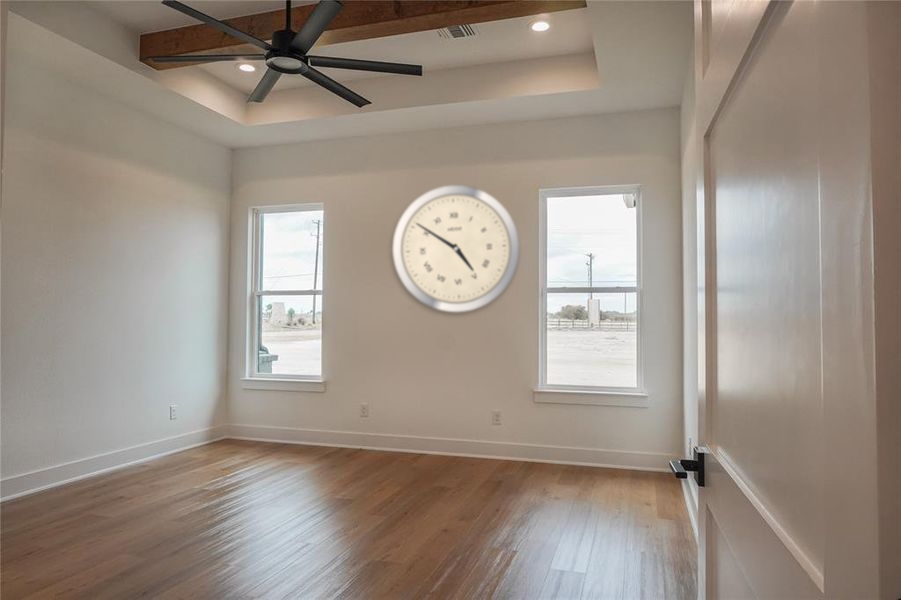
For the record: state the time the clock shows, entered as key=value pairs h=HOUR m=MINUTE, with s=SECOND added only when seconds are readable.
h=4 m=51
